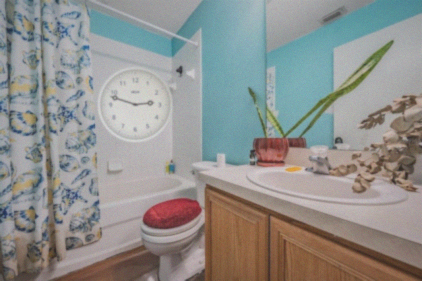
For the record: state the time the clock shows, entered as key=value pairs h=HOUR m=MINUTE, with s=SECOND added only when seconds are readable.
h=2 m=48
